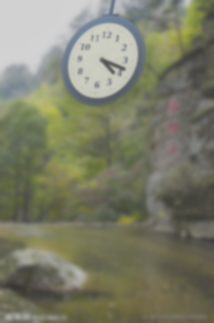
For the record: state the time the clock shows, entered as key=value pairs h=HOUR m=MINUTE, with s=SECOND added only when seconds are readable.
h=4 m=18
